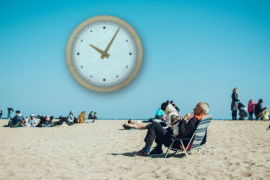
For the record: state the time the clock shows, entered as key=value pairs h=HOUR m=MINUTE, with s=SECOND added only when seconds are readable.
h=10 m=5
